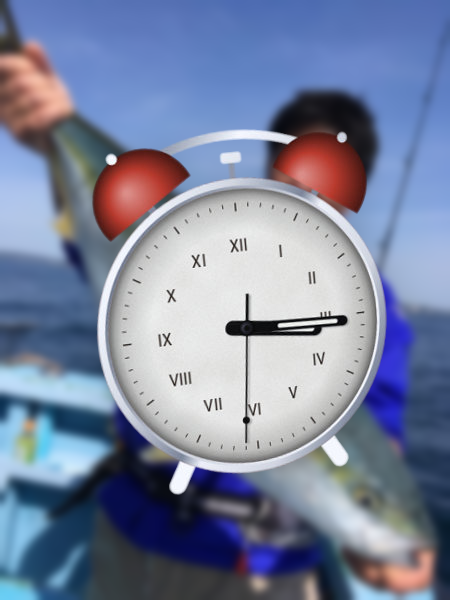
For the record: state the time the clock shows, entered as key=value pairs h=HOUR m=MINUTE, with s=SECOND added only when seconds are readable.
h=3 m=15 s=31
